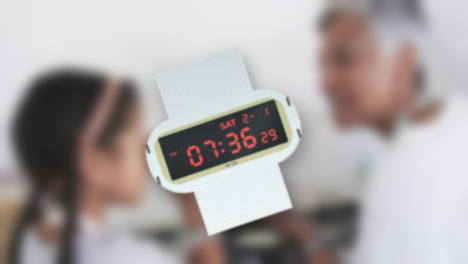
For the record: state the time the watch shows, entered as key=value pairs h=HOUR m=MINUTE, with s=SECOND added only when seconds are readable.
h=7 m=36 s=29
